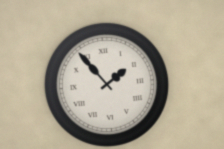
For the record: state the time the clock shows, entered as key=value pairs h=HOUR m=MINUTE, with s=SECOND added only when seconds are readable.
h=1 m=54
